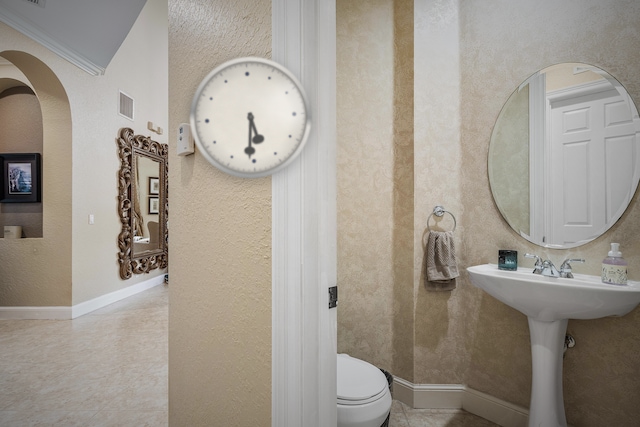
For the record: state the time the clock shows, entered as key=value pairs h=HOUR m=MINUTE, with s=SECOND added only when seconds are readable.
h=5 m=31
